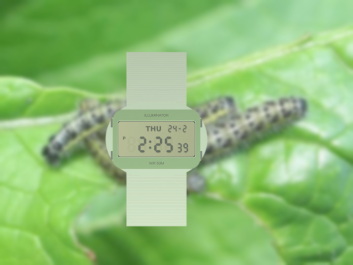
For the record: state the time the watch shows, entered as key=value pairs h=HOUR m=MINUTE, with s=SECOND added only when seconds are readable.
h=2 m=25 s=39
